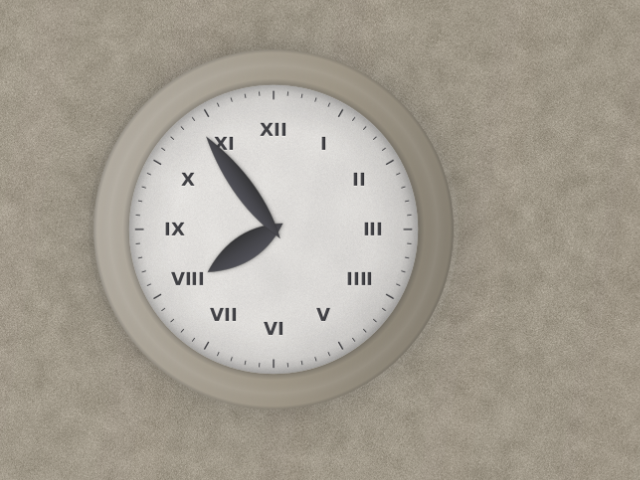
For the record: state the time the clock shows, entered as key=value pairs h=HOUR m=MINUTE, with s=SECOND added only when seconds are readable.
h=7 m=54
